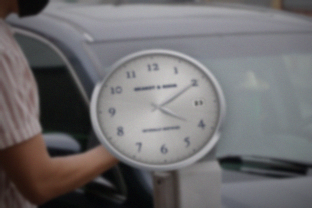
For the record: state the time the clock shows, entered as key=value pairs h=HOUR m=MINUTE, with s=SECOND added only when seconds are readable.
h=4 m=10
